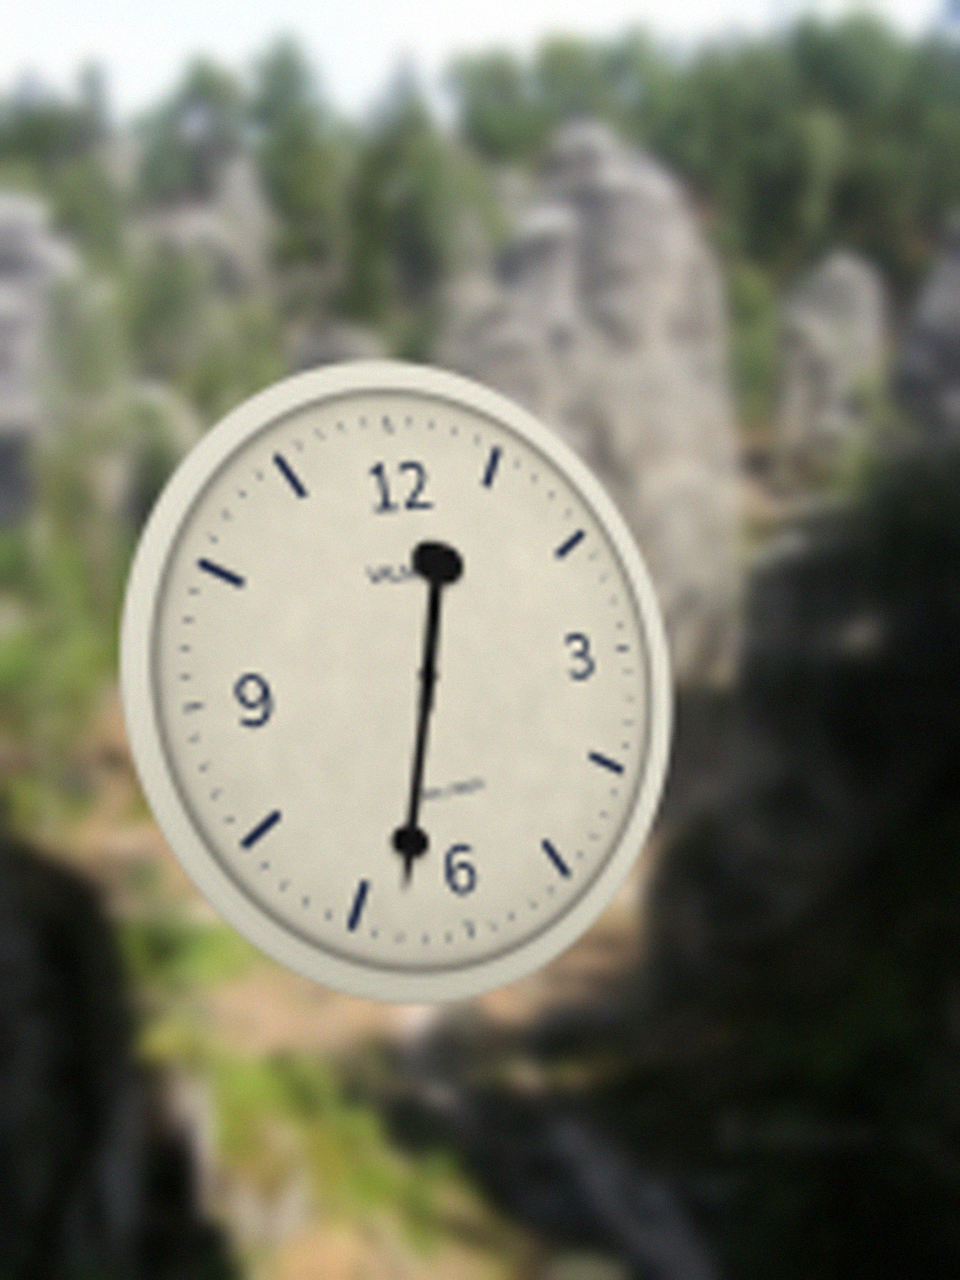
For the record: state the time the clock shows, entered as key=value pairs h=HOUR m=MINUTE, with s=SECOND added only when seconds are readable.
h=12 m=33
